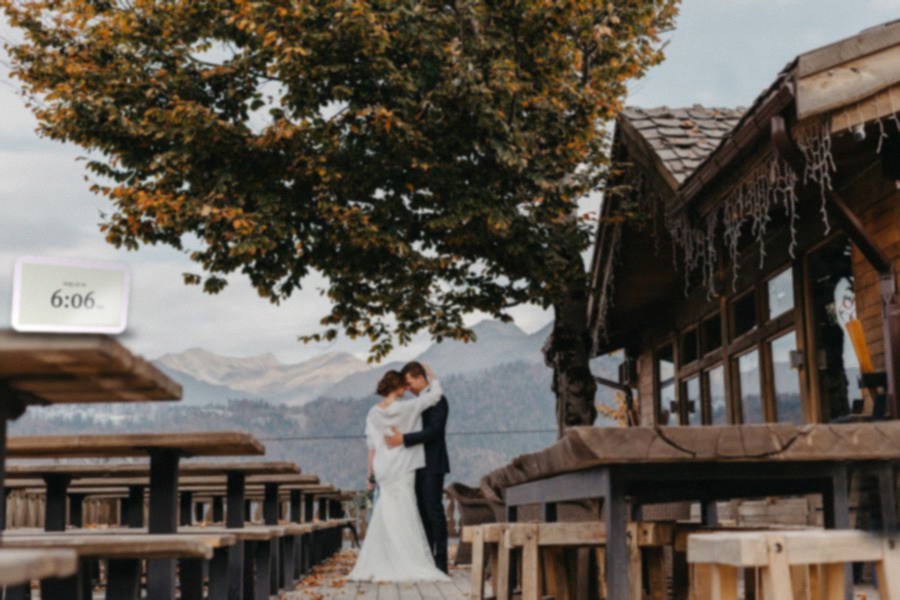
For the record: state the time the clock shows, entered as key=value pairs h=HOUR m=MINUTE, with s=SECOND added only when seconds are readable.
h=6 m=6
